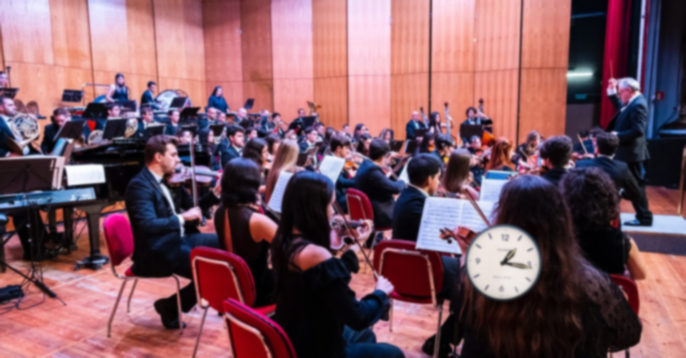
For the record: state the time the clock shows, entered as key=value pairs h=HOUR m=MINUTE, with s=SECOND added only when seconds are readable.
h=1 m=16
